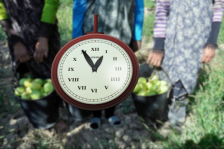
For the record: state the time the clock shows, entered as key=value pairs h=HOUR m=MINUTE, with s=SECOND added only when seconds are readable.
h=12 m=55
